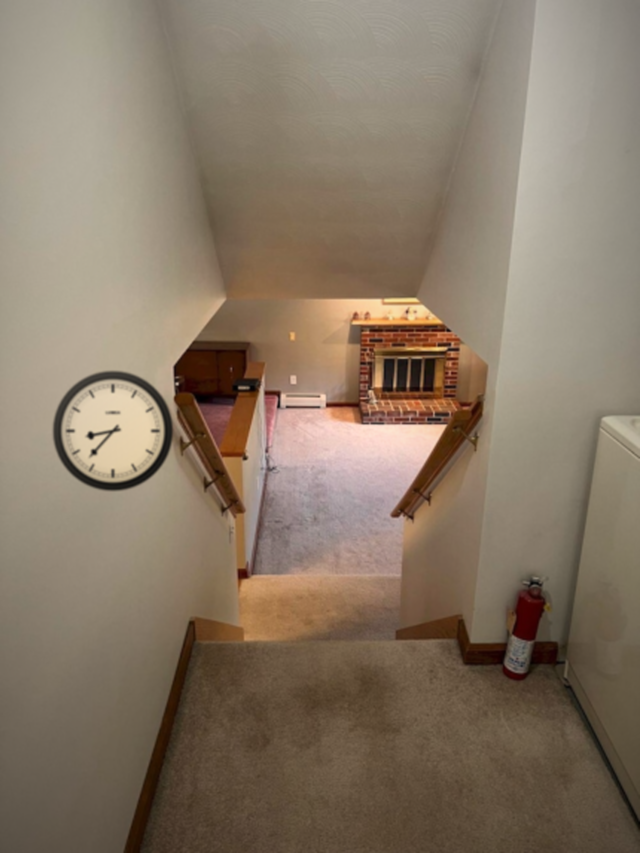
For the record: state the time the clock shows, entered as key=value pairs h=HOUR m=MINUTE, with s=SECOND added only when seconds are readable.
h=8 m=37
